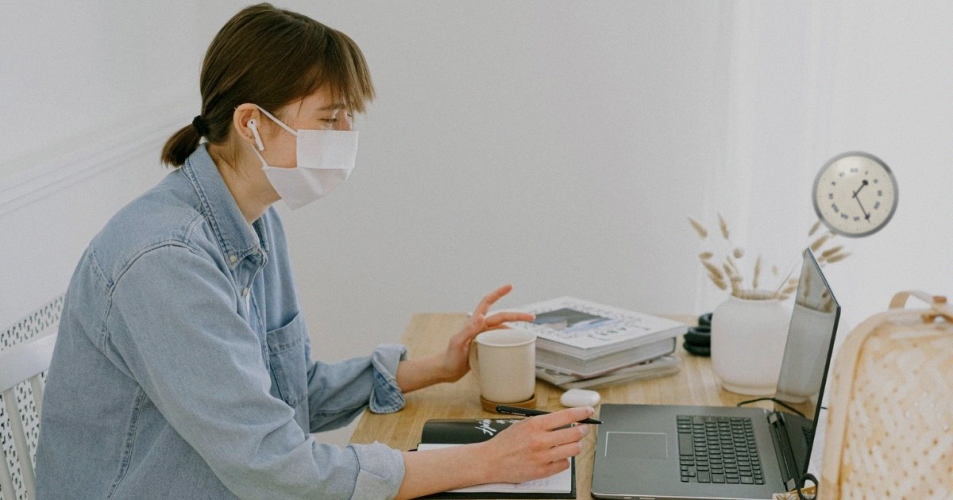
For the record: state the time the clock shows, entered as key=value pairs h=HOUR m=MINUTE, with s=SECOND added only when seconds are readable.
h=1 m=26
